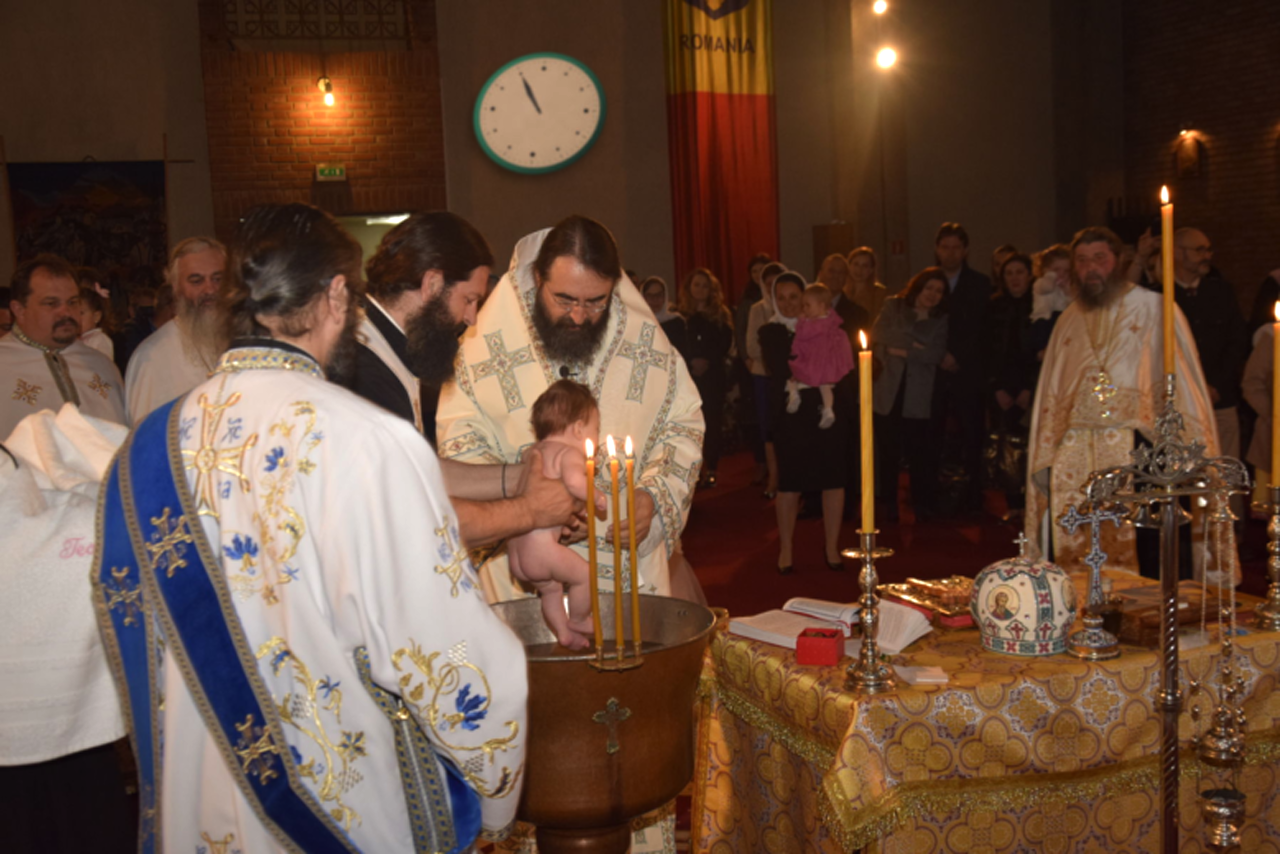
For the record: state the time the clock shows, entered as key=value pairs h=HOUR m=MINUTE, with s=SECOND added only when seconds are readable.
h=10 m=55
